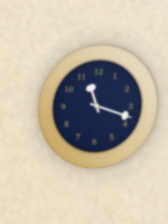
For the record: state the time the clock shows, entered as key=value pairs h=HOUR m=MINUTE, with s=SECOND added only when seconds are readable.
h=11 m=18
